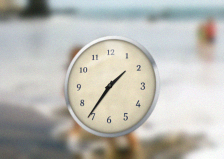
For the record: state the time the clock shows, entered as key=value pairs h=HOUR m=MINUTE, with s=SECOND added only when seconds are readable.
h=1 m=36
